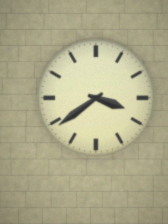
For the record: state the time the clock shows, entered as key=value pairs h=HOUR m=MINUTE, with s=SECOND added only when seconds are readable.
h=3 m=39
